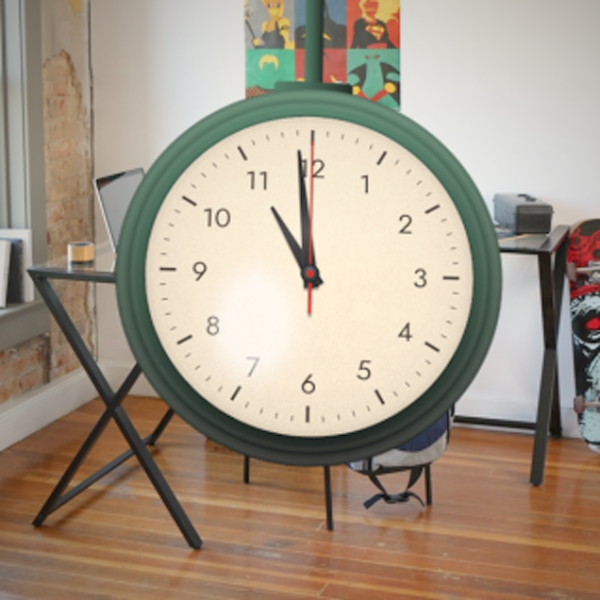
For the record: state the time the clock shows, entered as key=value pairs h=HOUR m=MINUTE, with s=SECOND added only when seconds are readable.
h=10 m=59 s=0
